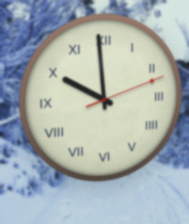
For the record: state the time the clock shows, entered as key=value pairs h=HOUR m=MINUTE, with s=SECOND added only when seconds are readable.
h=9 m=59 s=12
